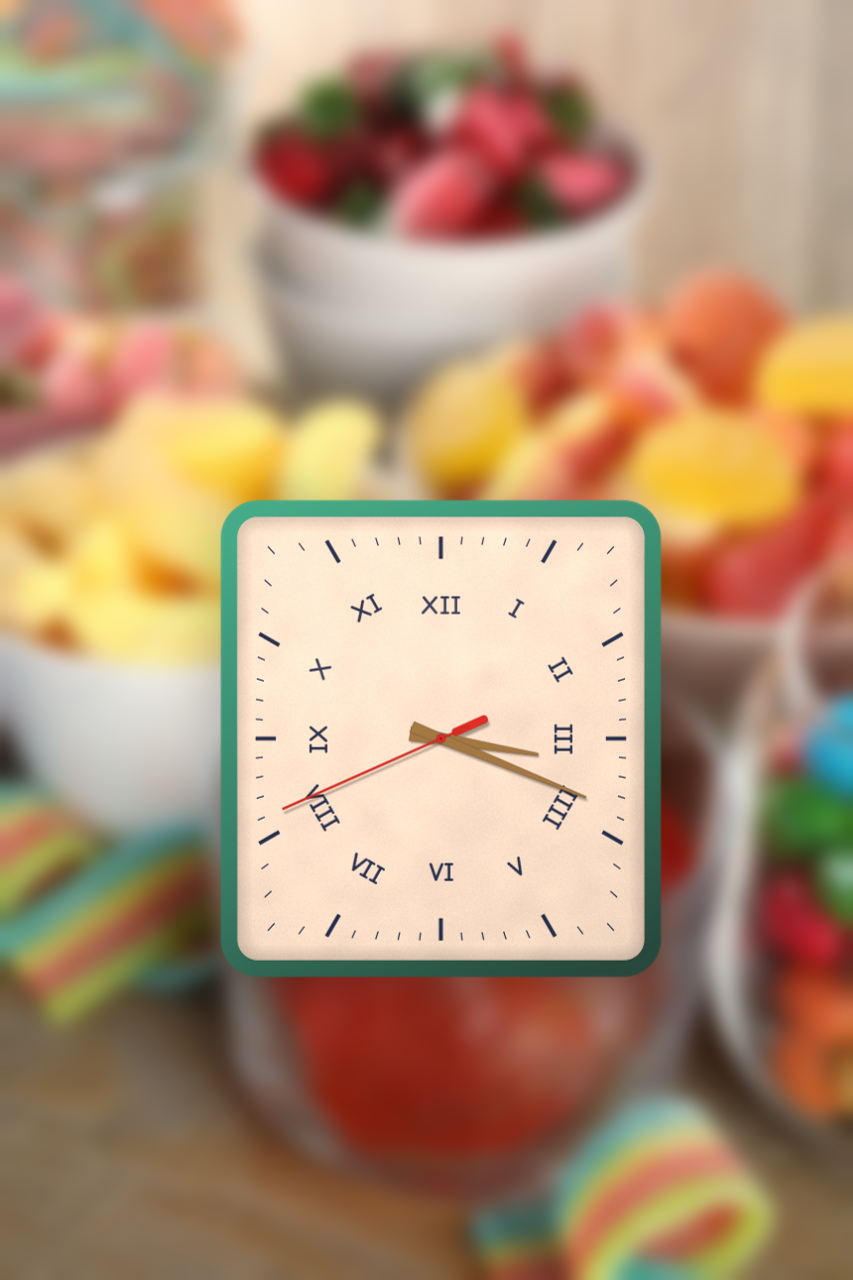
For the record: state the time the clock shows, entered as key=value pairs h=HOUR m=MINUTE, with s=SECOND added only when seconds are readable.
h=3 m=18 s=41
